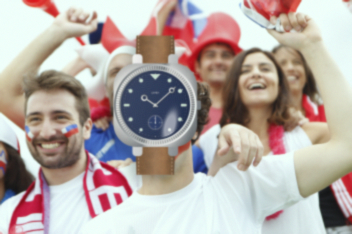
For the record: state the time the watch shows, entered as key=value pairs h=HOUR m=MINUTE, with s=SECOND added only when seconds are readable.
h=10 m=8
